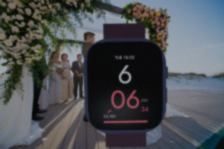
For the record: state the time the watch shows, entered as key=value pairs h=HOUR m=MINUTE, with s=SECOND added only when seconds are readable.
h=6 m=6
